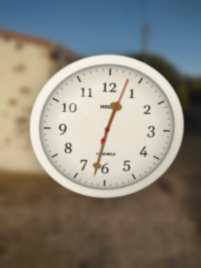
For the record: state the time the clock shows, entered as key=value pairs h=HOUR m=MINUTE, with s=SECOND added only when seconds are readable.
h=12 m=32 s=3
